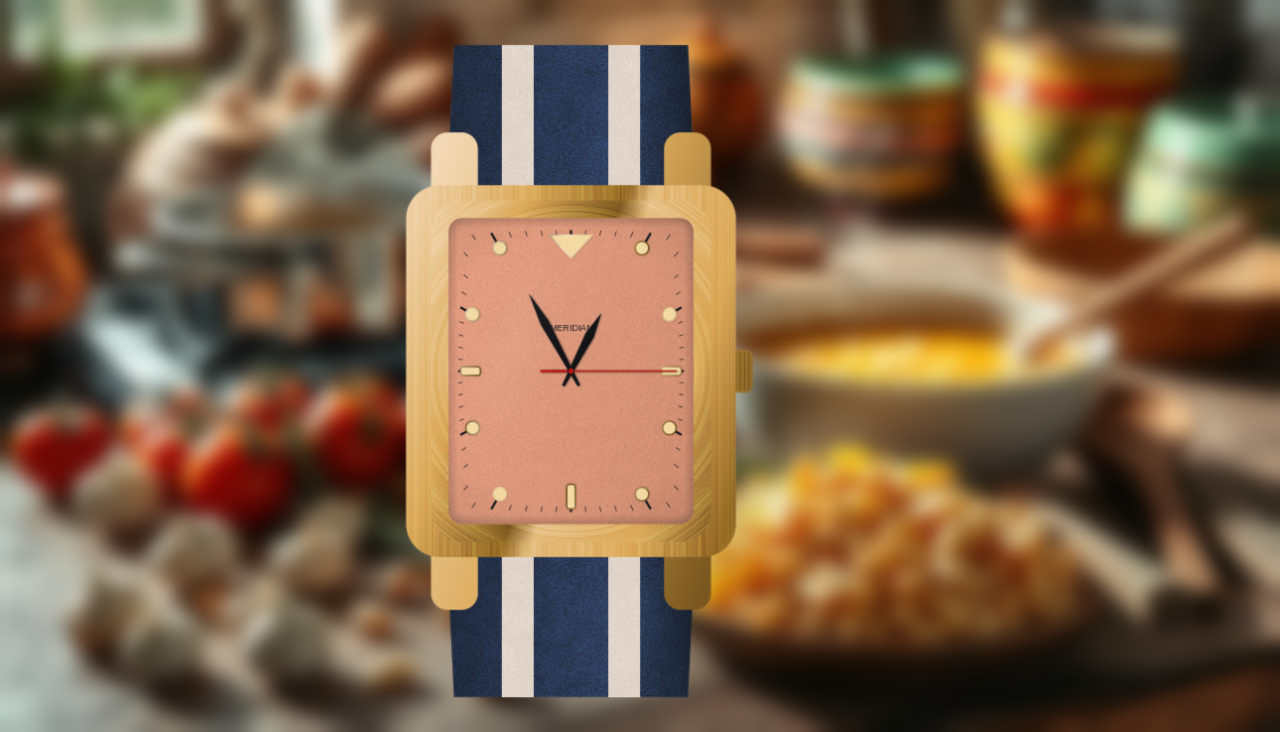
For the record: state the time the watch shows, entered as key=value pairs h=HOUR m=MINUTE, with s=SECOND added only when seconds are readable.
h=12 m=55 s=15
